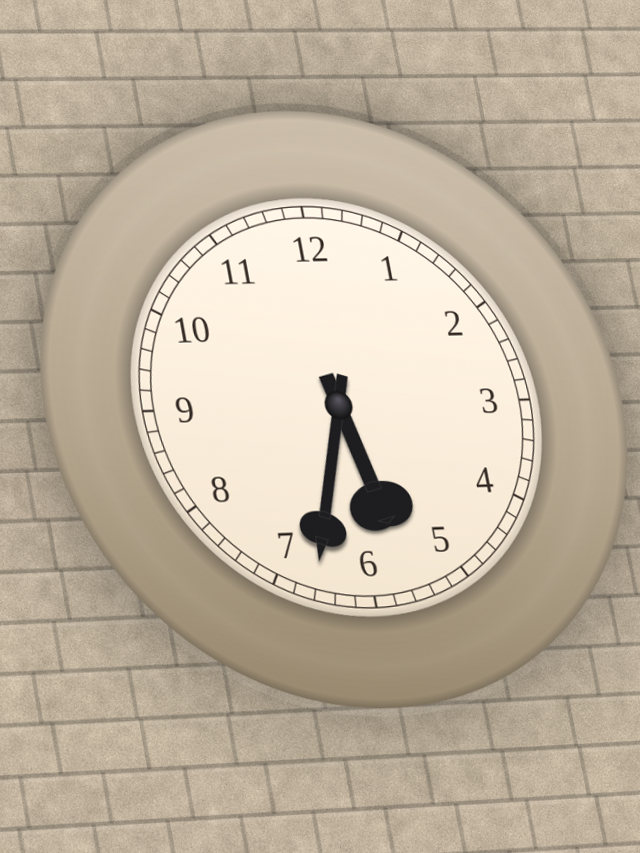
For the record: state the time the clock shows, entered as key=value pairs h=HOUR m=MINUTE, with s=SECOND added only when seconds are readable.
h=5 m=33
